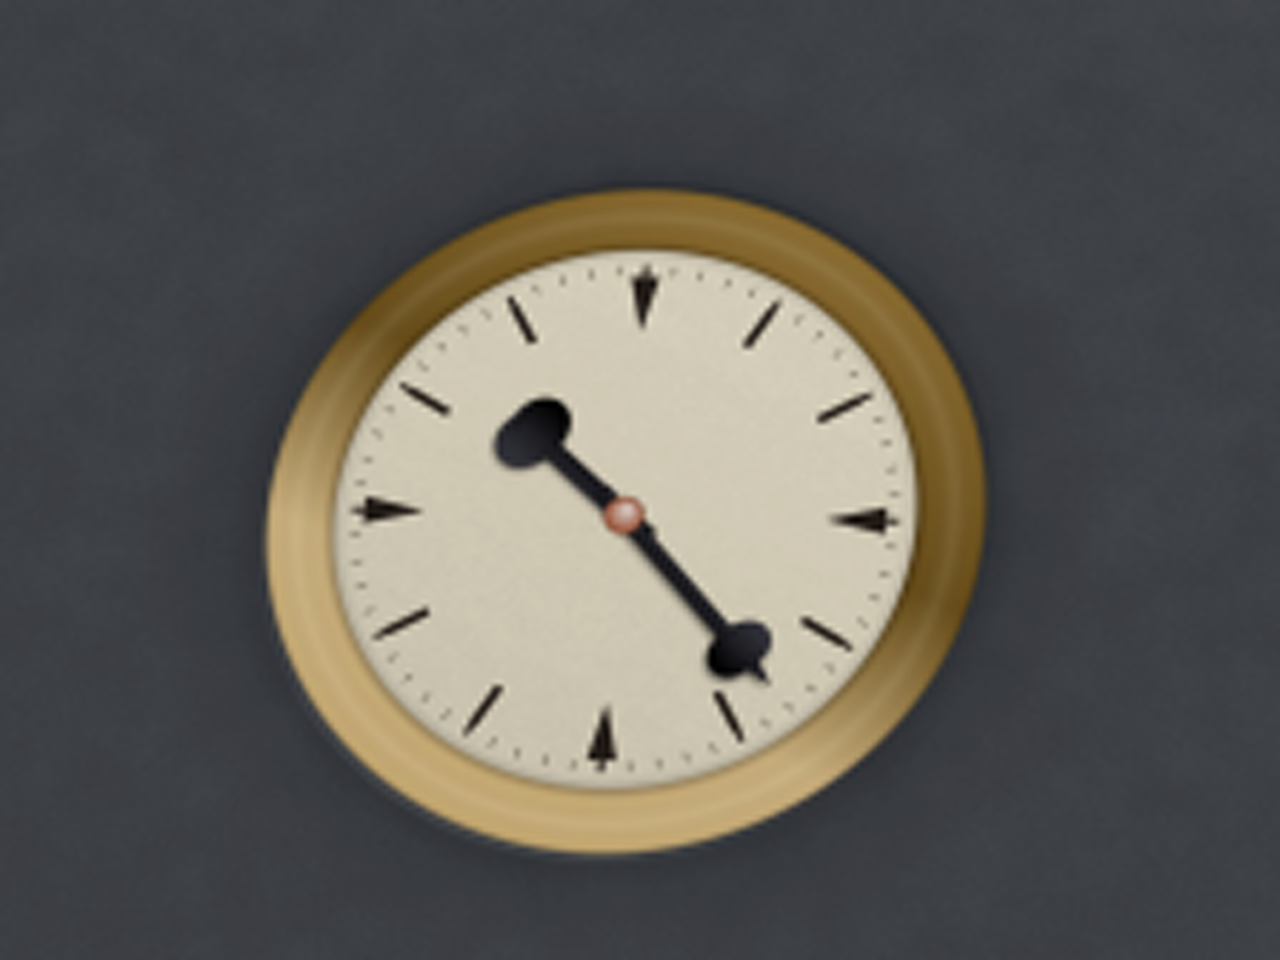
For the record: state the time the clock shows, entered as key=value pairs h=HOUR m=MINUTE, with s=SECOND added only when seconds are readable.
h=10 m=23
